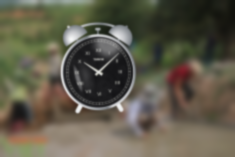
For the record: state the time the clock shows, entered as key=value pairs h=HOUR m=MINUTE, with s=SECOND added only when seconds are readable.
h=10 m=8
